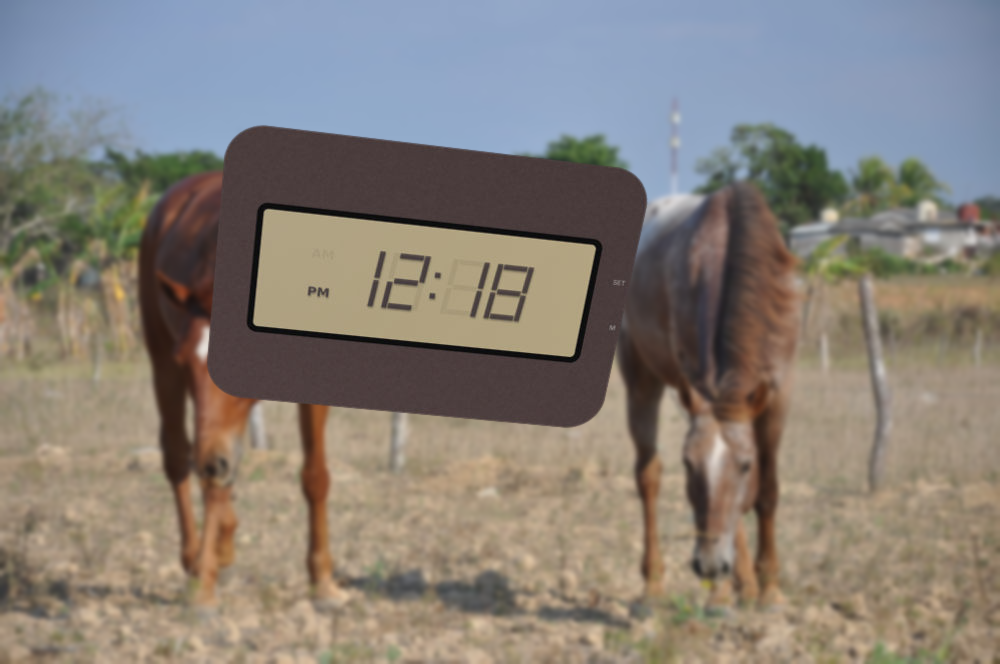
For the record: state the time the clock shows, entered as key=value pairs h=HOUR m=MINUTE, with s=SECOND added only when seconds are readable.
h=12 m=18
